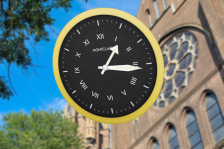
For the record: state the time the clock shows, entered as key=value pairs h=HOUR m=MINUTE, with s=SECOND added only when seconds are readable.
h=1 m=16
